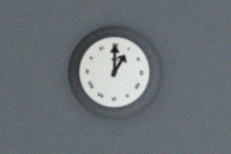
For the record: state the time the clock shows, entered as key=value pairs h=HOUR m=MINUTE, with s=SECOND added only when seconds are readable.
h=1 m=0
